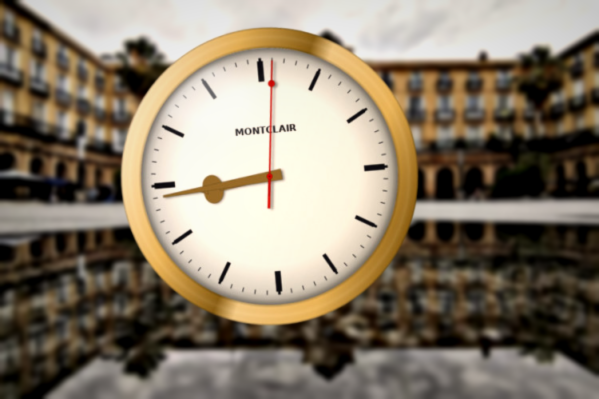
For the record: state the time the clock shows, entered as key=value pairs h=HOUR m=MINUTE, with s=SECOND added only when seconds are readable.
h=8 m=44 s=1
